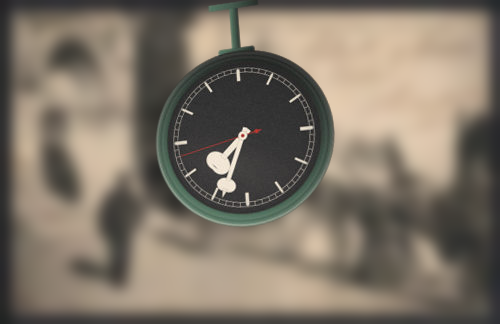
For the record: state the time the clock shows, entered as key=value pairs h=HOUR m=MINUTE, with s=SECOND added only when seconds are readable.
h=7 m=33 s=43
